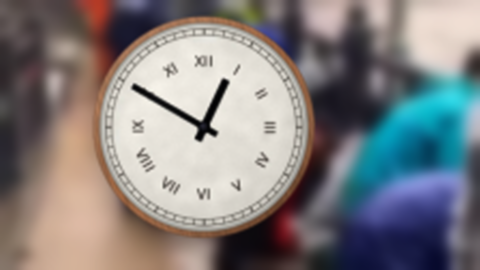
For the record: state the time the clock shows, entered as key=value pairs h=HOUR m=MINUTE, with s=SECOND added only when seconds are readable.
h=12 m=50
